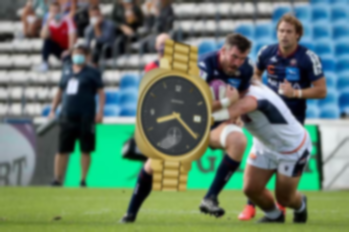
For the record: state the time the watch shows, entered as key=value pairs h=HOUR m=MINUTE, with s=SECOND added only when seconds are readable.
h=8 m=21
